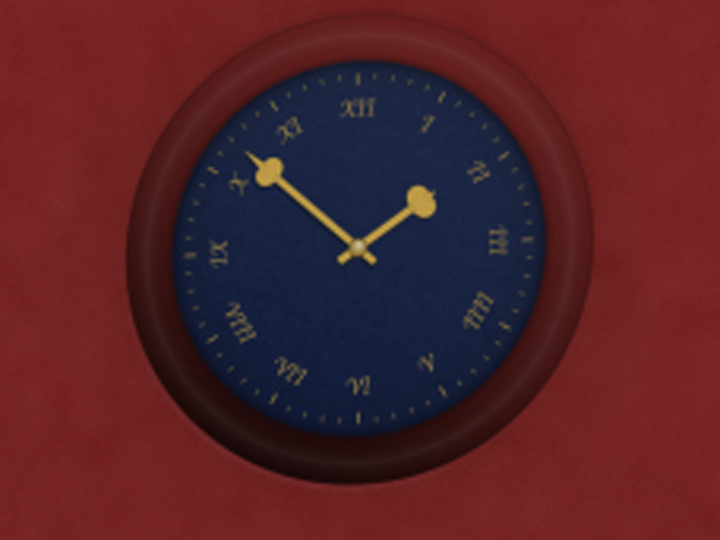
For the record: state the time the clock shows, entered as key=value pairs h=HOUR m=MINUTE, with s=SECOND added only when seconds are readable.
h=1 m=52
